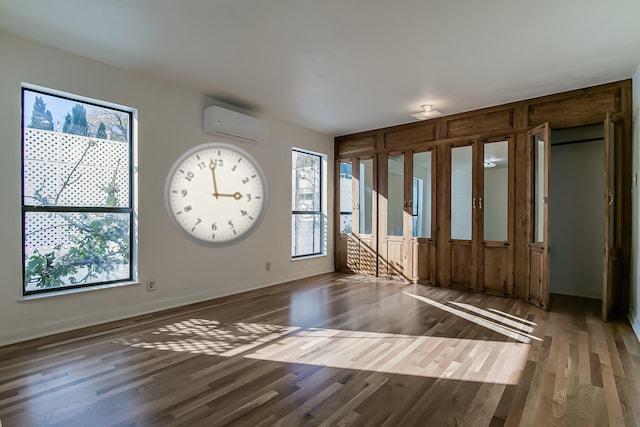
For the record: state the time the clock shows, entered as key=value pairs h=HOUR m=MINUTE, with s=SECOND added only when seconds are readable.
h=2 m=58
